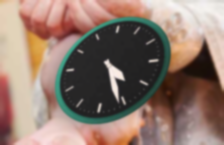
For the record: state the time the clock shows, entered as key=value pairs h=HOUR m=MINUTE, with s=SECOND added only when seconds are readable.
h=4 m=26
